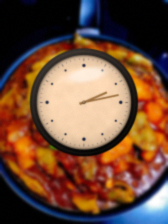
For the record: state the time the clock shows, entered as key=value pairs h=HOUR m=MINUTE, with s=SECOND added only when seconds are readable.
h=2 m=13
